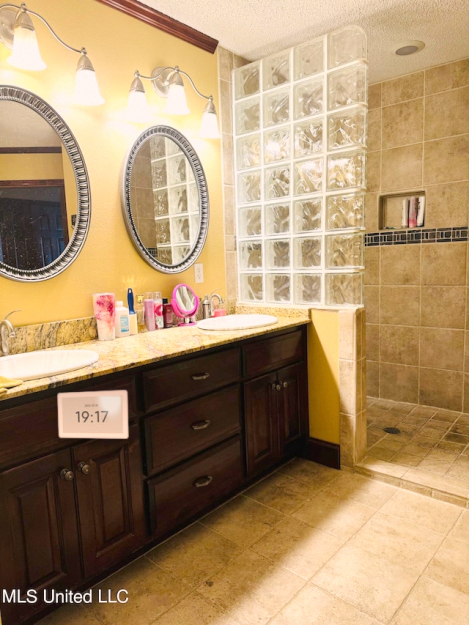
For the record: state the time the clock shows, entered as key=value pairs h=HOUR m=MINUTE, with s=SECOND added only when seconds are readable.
h=19 m=17
